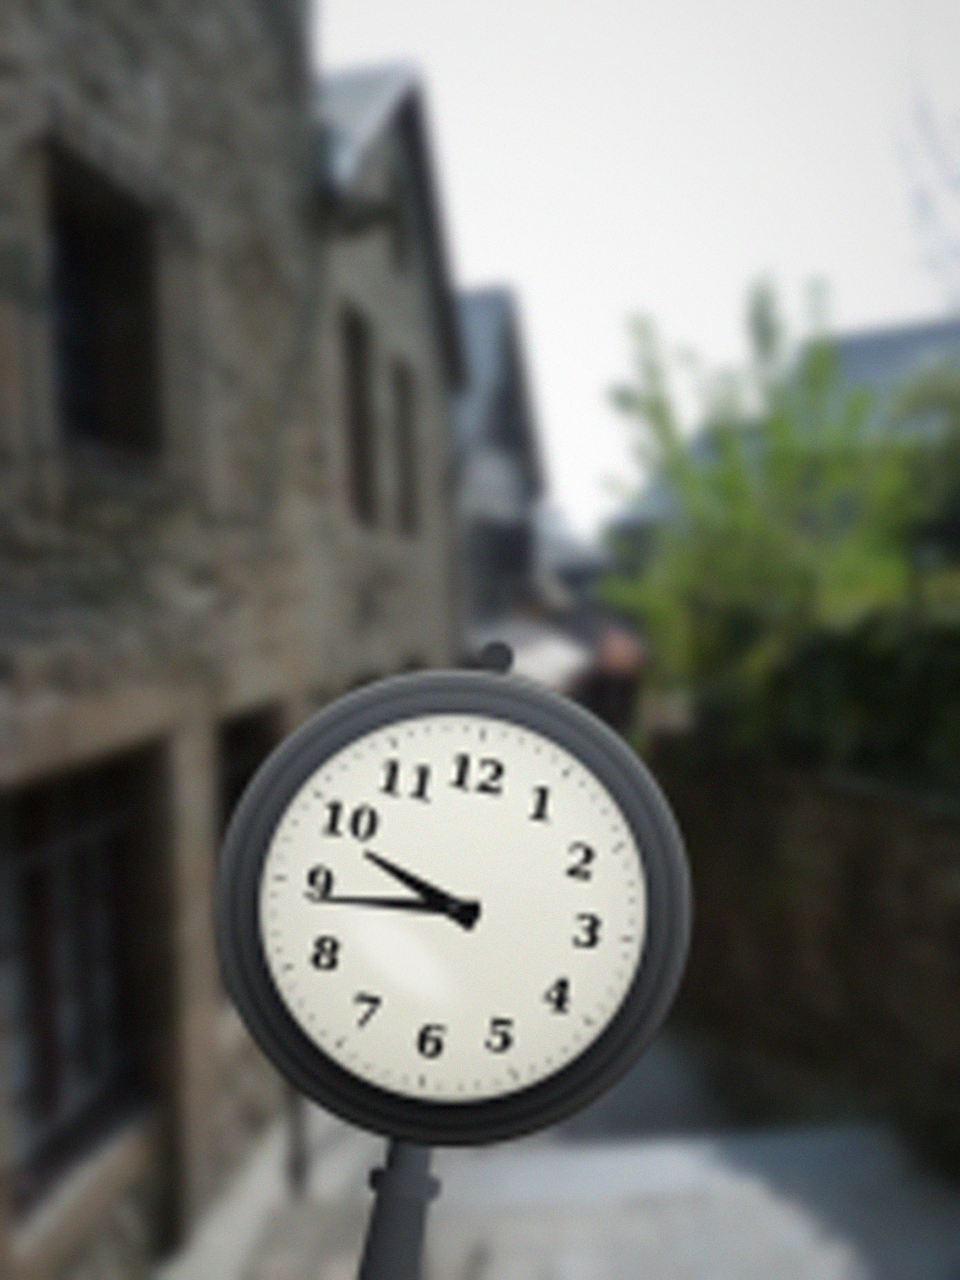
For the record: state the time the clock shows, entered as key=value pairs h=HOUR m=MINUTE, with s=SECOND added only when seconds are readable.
h=9 m=44
